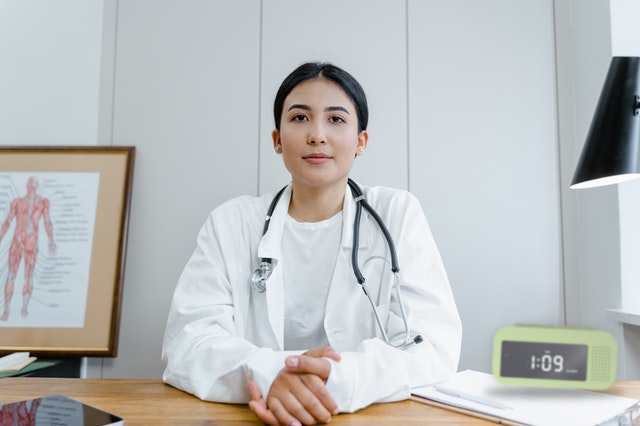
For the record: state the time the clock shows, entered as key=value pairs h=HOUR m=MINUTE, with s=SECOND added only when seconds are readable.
h=1 m=9
